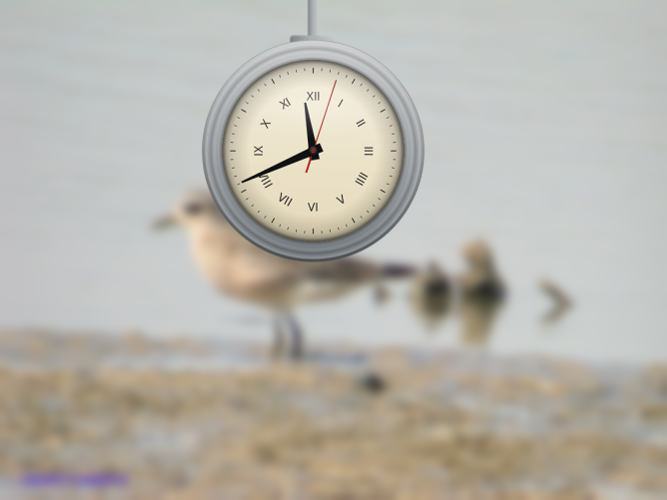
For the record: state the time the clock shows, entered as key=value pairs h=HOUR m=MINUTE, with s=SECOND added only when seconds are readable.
h=11 m=41 s=3
